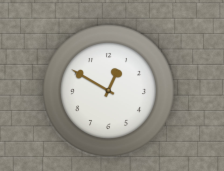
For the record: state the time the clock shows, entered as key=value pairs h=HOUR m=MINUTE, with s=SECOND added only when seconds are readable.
h=12 m=50
